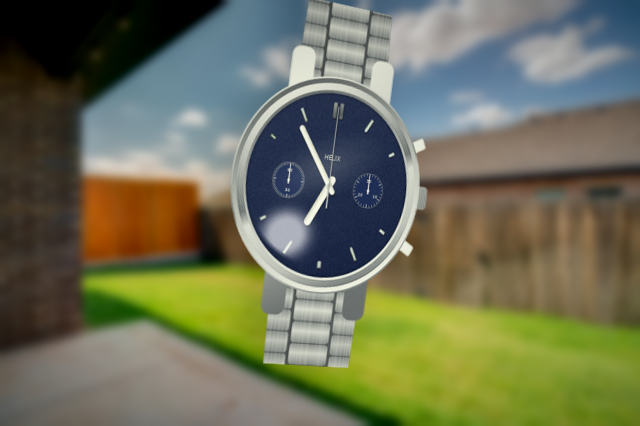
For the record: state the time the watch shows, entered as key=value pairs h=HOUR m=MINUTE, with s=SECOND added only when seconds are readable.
h=6 m=54
